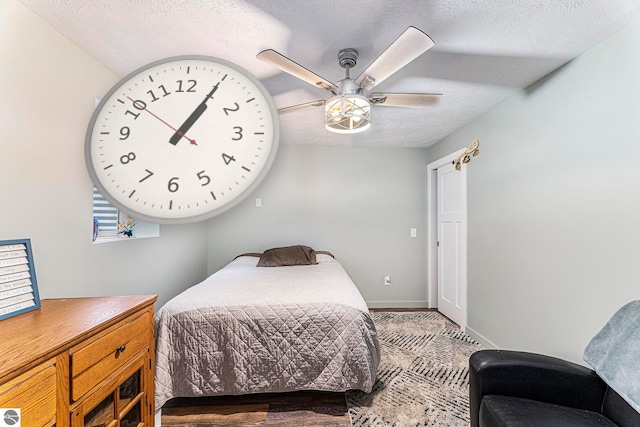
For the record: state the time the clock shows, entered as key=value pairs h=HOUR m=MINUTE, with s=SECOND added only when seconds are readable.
h=1 m=4 s=51
